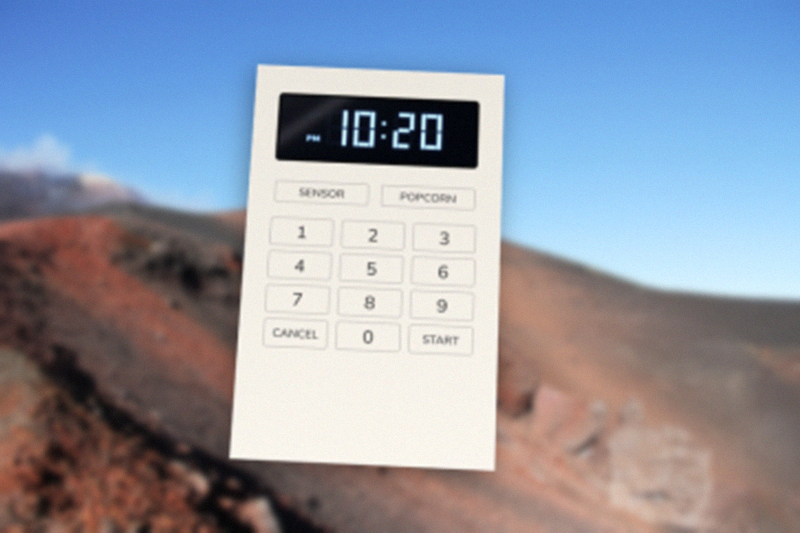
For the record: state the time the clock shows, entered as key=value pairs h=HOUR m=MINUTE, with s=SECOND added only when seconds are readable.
h=10 m=20
